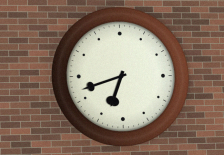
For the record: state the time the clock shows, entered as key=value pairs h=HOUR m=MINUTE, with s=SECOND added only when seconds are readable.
h=6 m=42
